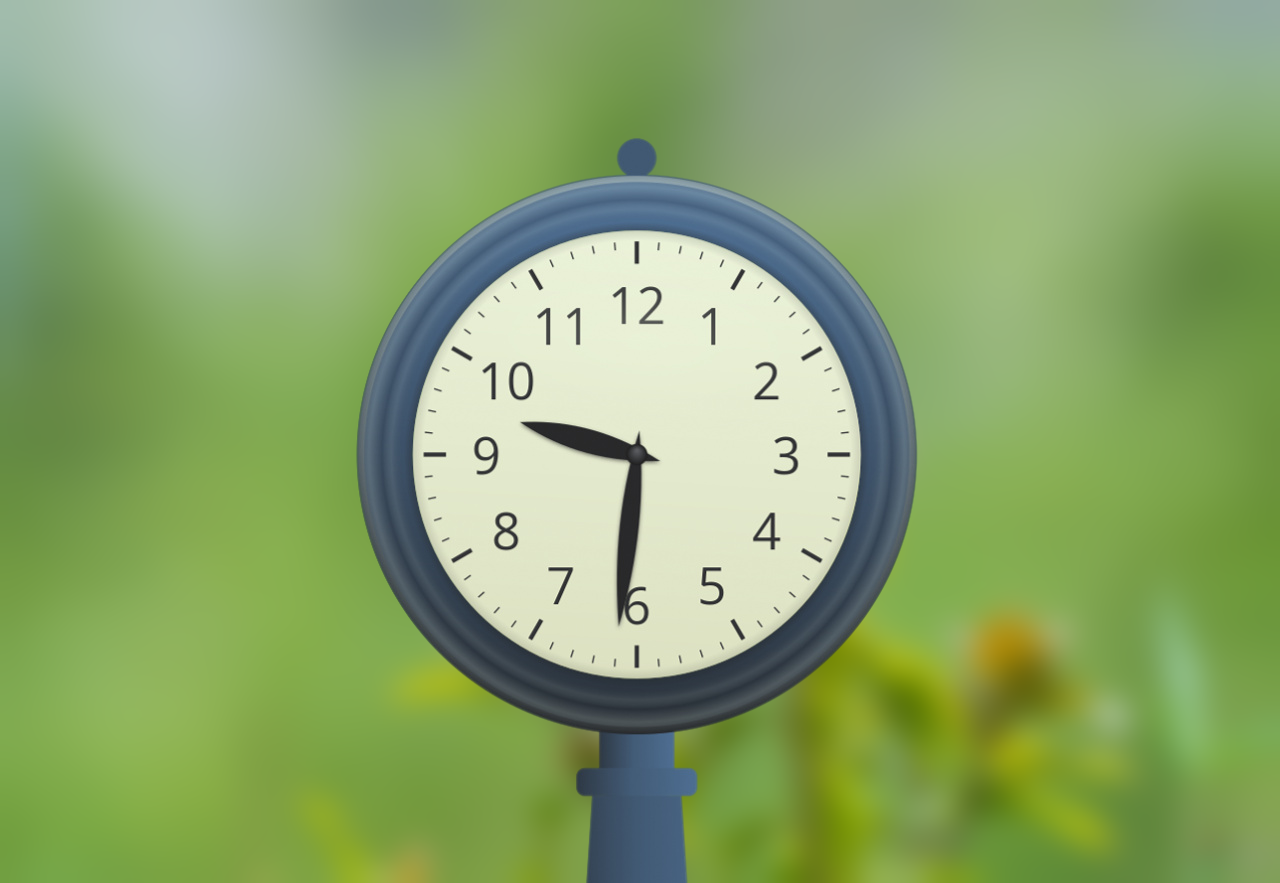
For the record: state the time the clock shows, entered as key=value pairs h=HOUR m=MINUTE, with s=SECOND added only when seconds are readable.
h=9 m=31
